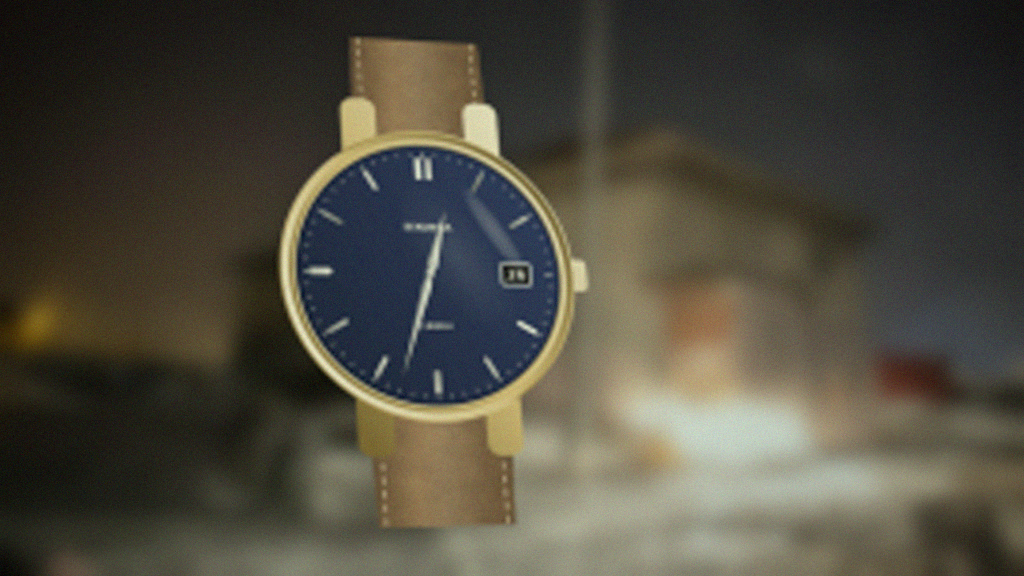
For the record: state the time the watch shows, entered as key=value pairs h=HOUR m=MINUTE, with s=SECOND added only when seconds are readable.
h=12 m=33
